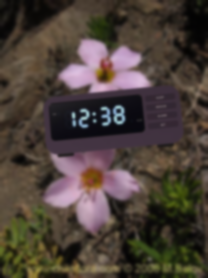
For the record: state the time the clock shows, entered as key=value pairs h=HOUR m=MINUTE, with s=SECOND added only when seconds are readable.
h=12 m=38
